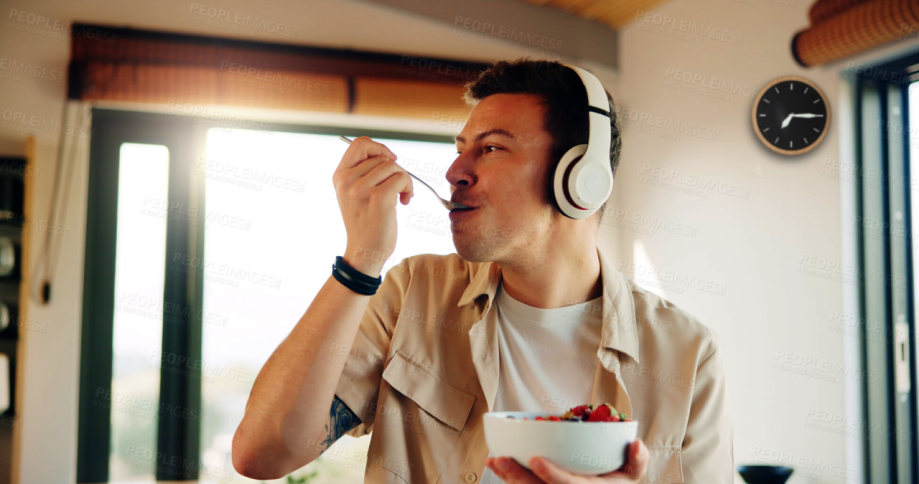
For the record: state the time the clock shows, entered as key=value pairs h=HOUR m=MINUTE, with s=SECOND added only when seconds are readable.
h=7 m=15
